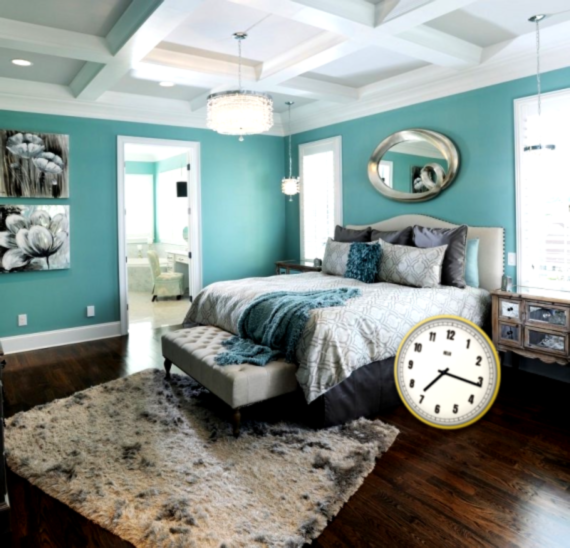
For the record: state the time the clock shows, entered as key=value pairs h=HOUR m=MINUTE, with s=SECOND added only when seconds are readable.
h=7 m=16
